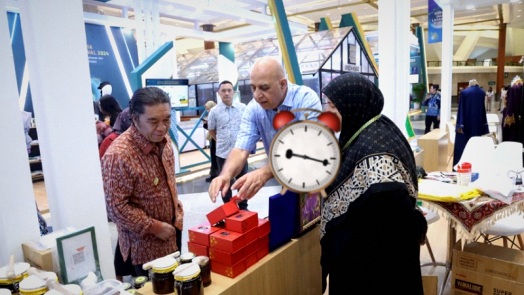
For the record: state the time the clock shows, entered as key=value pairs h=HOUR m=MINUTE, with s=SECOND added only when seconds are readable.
h=9 m=17
